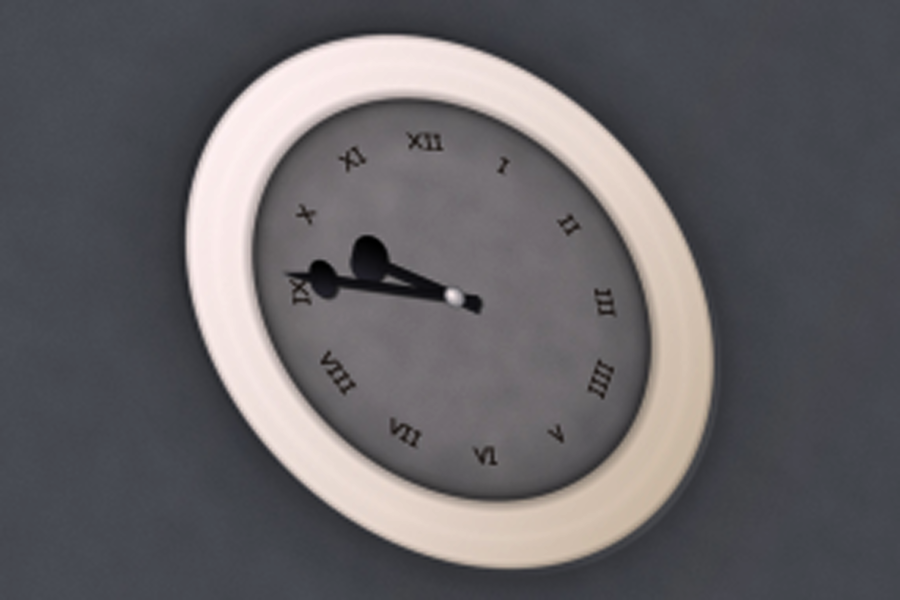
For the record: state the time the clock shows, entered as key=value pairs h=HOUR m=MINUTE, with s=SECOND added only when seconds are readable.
h=9 m=46
